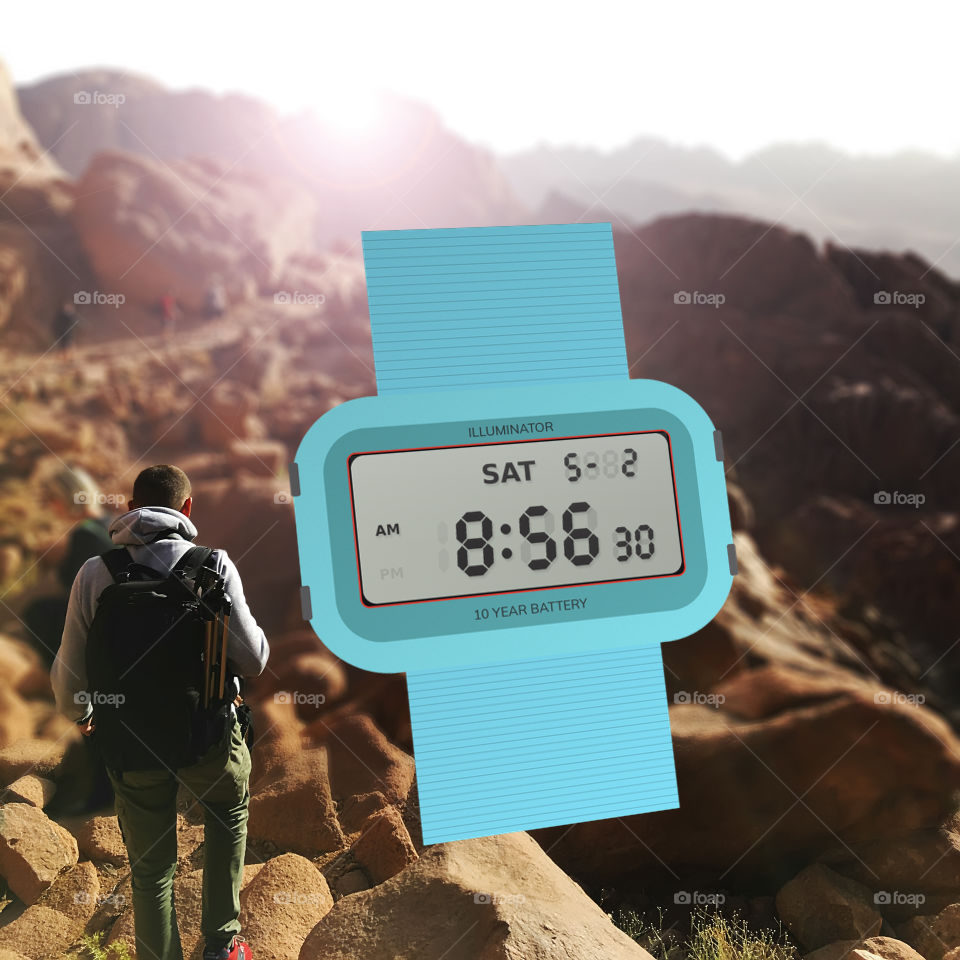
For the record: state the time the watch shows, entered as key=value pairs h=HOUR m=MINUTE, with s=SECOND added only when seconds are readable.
h=8 m=56 s=30
